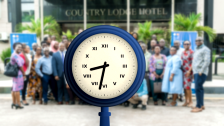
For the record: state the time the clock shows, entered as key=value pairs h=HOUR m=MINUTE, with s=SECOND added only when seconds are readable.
h=8 m=32
